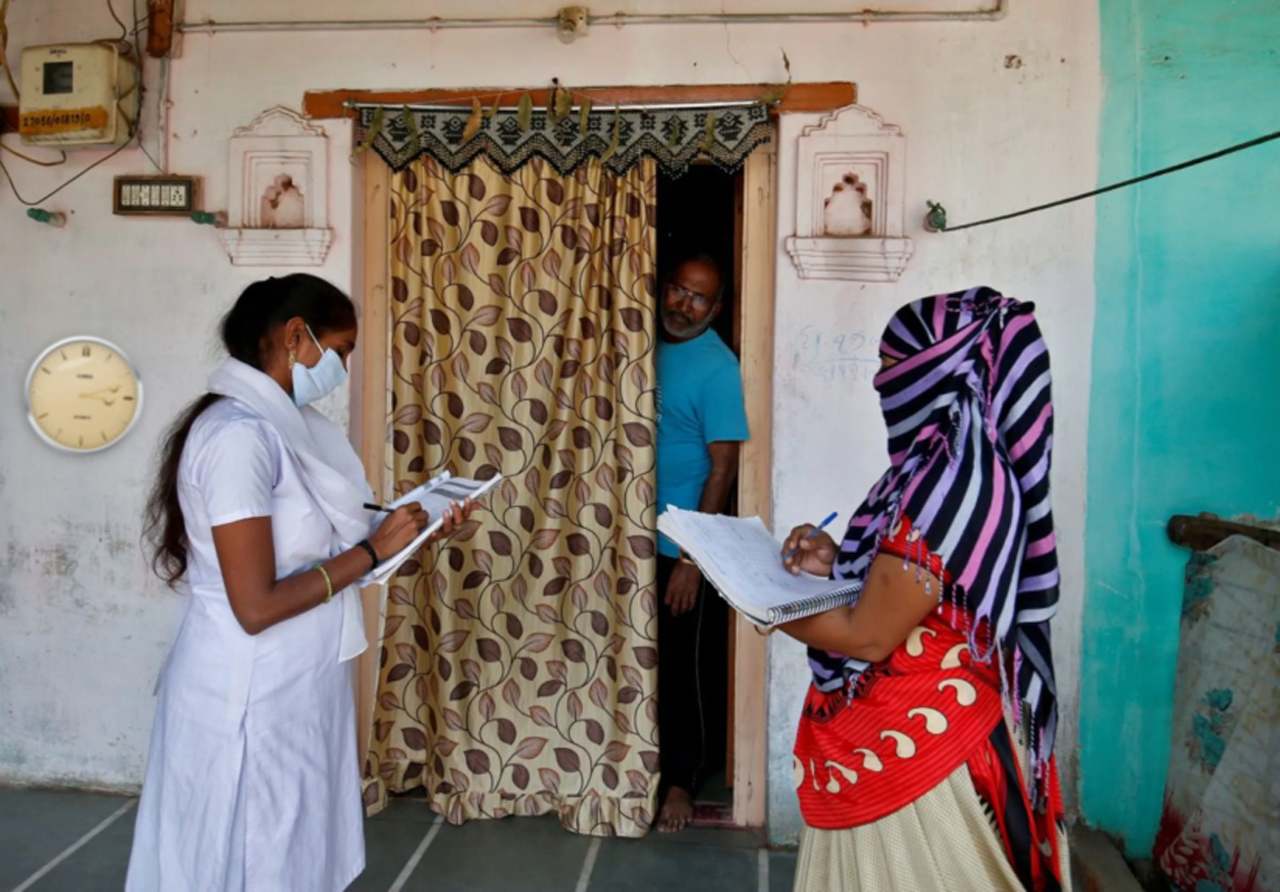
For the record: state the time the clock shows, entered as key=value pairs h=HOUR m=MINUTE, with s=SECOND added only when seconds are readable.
h=3 m=12
